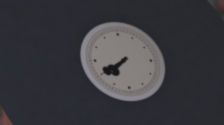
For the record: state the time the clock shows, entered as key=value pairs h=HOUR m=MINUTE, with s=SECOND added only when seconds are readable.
h=7 m=40
